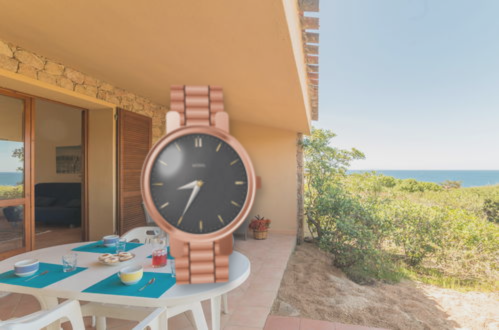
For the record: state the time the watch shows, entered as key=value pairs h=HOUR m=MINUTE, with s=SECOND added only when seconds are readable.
h=8 m=35
